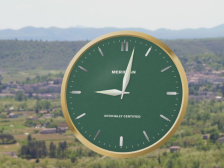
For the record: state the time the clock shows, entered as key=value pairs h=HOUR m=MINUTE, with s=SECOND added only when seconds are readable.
h=9 m=2
